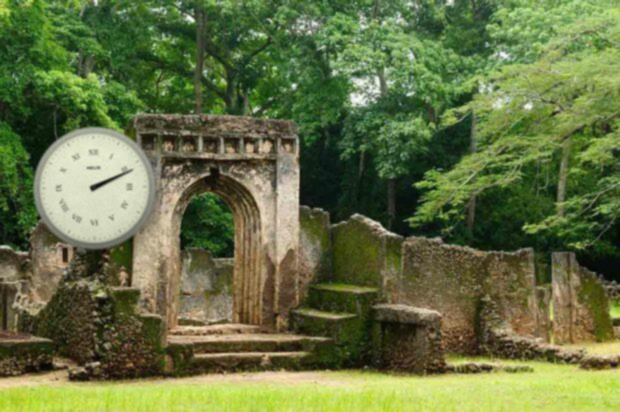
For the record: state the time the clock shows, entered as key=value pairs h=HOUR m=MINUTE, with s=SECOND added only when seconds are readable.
h=2 m=11
